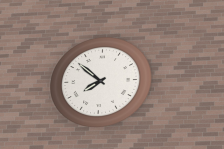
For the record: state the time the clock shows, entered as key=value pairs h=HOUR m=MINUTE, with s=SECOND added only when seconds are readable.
h=7 m=52
